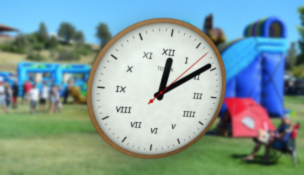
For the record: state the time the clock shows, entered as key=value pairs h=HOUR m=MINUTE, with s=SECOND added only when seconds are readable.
h=12 m=9 s=7
